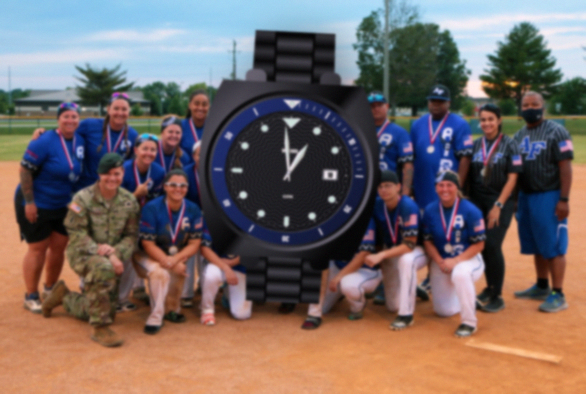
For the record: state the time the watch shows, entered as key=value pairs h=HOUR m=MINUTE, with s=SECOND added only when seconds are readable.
h=12 m=59
